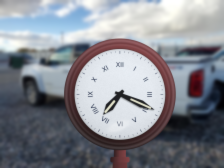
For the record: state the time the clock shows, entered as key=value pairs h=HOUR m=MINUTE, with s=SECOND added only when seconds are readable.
h=7 m=19
